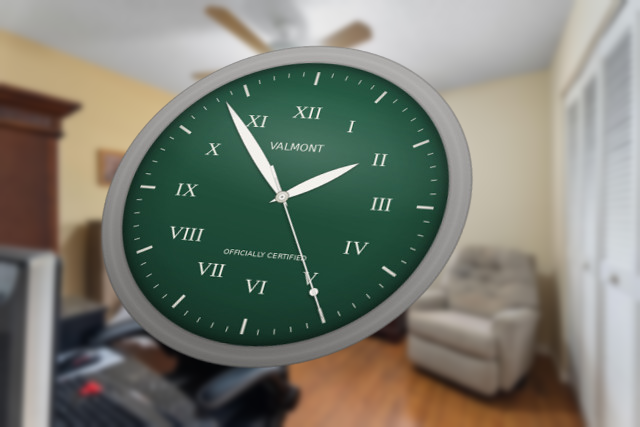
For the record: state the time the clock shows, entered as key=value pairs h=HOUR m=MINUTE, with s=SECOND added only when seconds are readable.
h=1 m=53 s=25
